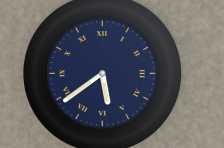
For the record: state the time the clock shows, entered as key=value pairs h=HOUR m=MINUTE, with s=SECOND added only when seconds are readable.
h=5 m=39
